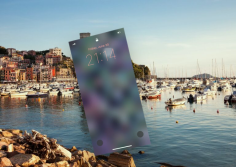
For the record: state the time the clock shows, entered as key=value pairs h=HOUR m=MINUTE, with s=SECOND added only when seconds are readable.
h=21 m=14
